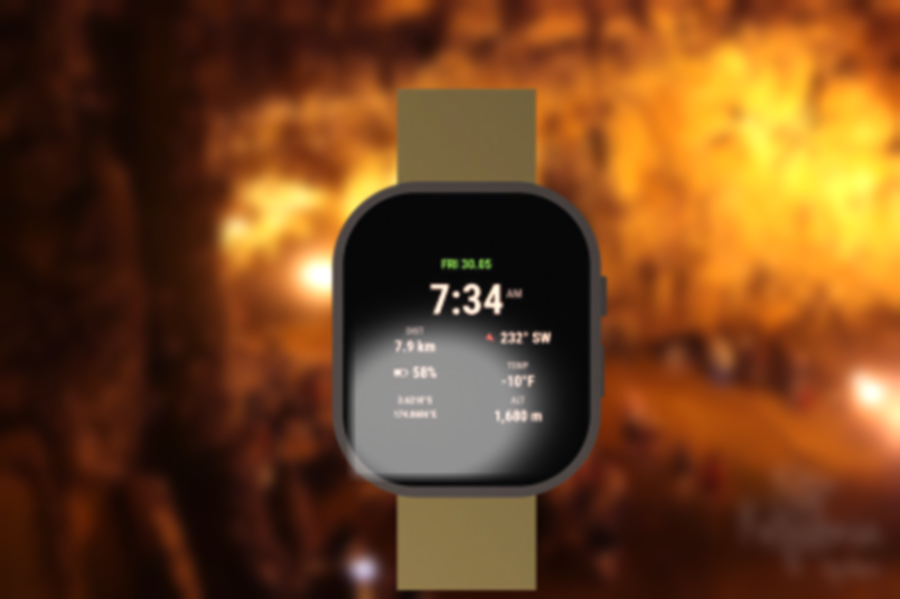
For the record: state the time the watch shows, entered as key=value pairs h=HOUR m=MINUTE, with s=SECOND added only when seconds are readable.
h=7 m=34
